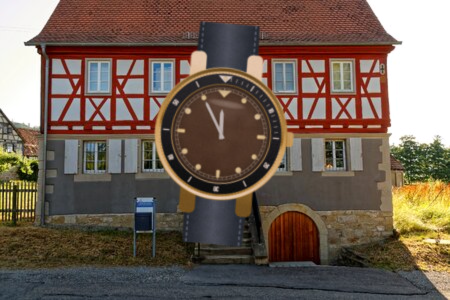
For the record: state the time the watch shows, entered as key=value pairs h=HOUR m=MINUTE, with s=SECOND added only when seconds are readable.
h=11 m=55
